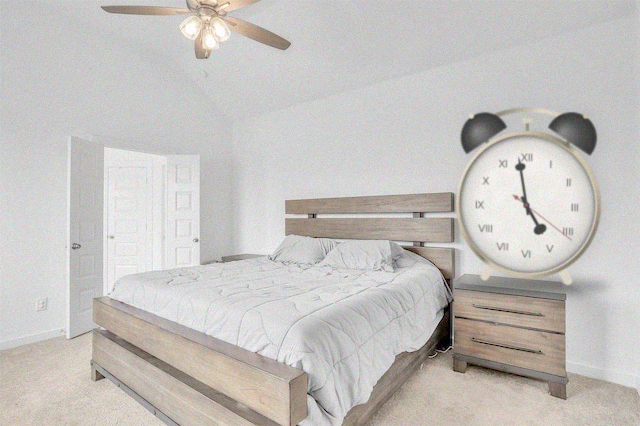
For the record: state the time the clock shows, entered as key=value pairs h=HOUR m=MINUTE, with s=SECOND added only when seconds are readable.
h=4 m=58 s=21
